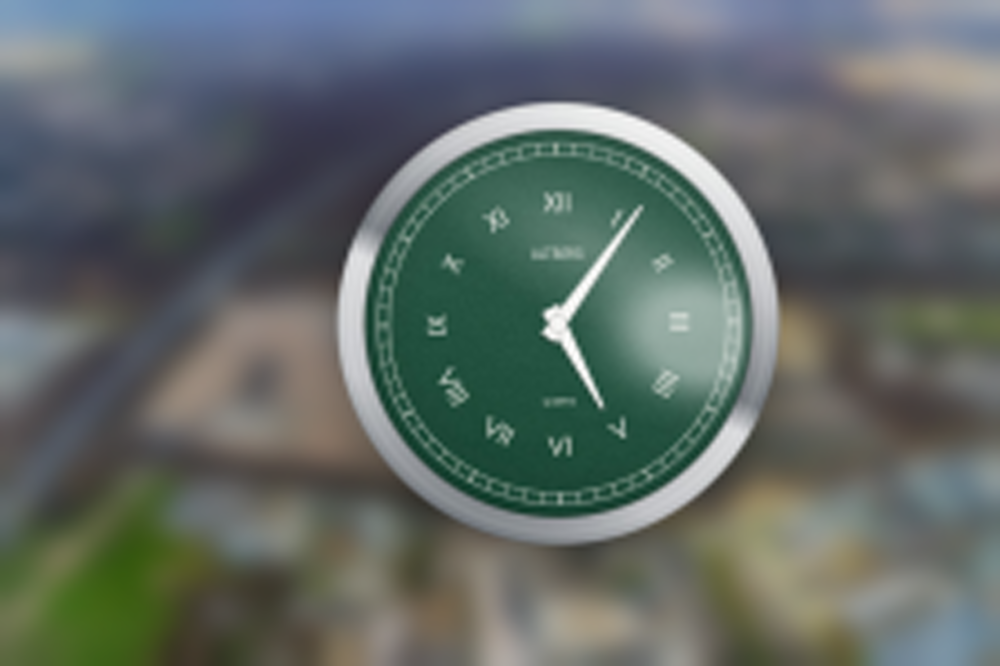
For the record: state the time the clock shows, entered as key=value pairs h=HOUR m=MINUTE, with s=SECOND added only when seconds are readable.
h=5 m=6
